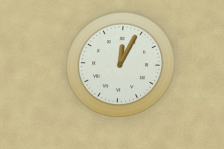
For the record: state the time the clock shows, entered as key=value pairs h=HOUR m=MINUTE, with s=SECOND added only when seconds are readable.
h=12 m=4
